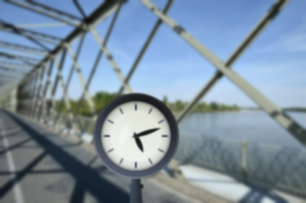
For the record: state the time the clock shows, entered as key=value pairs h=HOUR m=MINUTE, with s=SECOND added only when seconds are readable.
h=5 m=12
